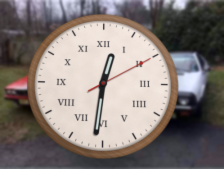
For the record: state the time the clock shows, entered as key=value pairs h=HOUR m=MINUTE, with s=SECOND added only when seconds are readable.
h=12 m=31 s=10
